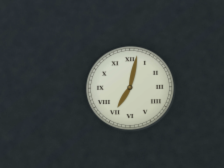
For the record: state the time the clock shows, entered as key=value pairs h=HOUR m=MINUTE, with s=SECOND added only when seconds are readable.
h=7 m=2
